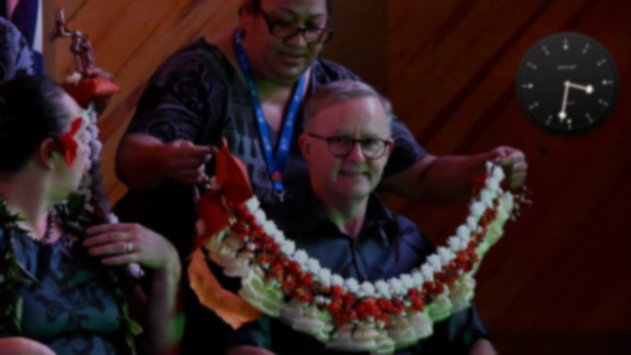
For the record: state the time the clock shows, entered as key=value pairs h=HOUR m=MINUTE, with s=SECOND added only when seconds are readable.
h=3 m=32
